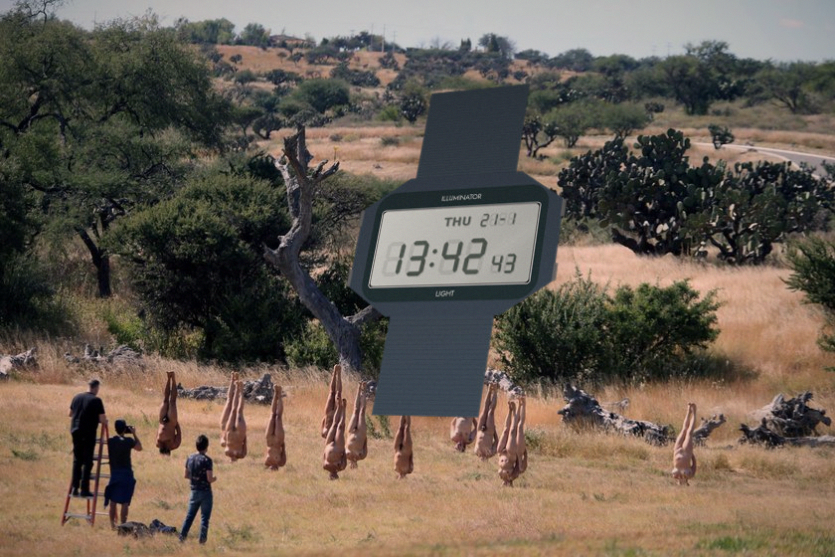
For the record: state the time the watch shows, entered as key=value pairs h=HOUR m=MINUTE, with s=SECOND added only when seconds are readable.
h=13 m=42 s=43
